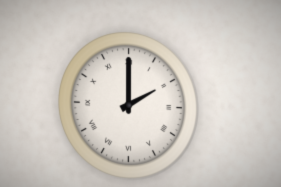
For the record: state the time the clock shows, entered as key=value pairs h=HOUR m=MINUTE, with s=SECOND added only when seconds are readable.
h=2 m=0
